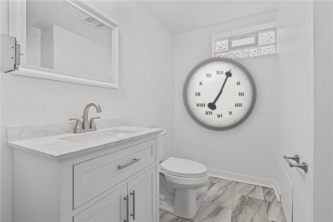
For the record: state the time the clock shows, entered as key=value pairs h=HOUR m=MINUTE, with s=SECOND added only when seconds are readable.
h=7 m=4
